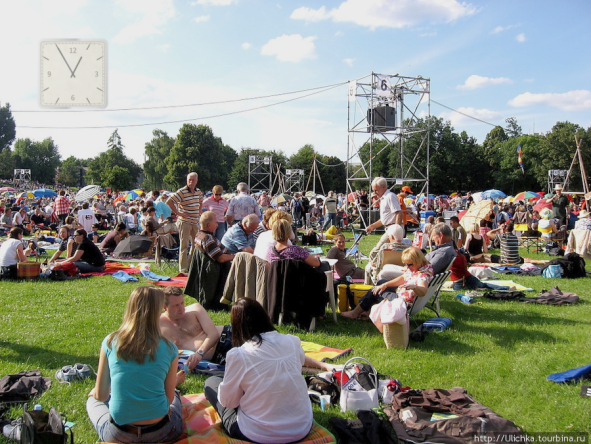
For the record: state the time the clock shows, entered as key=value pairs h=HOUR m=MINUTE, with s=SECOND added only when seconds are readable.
h=12 m=55
